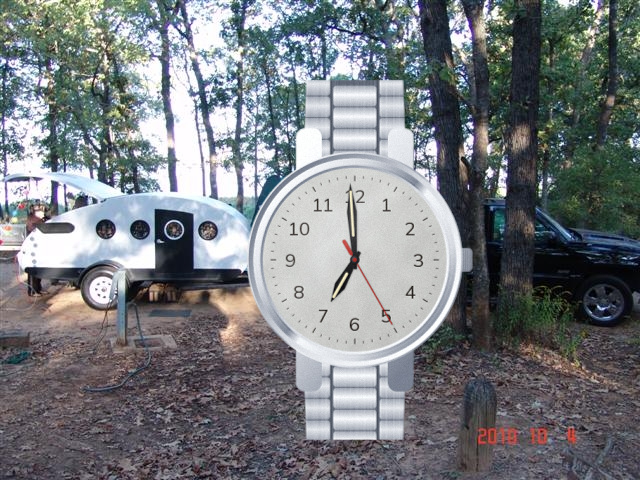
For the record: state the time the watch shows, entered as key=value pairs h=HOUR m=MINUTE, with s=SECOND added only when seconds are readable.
h=6 m=59 s=25
